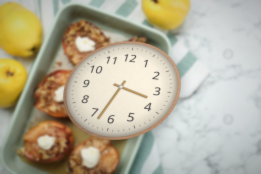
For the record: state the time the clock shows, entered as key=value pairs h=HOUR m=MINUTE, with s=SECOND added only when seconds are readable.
h=3 m=33
